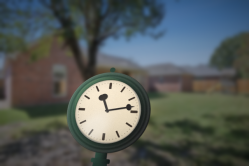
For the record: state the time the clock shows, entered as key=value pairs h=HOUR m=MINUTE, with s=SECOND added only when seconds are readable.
h=11 m=13
